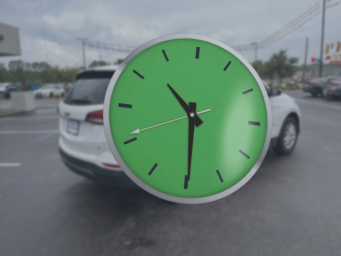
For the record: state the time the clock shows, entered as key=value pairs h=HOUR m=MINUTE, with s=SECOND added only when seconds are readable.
h=10 m=29 s=41
